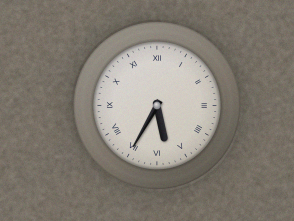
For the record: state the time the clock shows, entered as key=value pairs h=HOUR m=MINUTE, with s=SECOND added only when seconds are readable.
h=5 m=35
